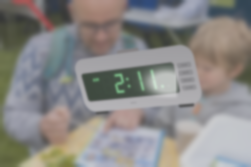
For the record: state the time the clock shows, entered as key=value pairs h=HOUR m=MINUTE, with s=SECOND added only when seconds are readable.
h=2 m=11
